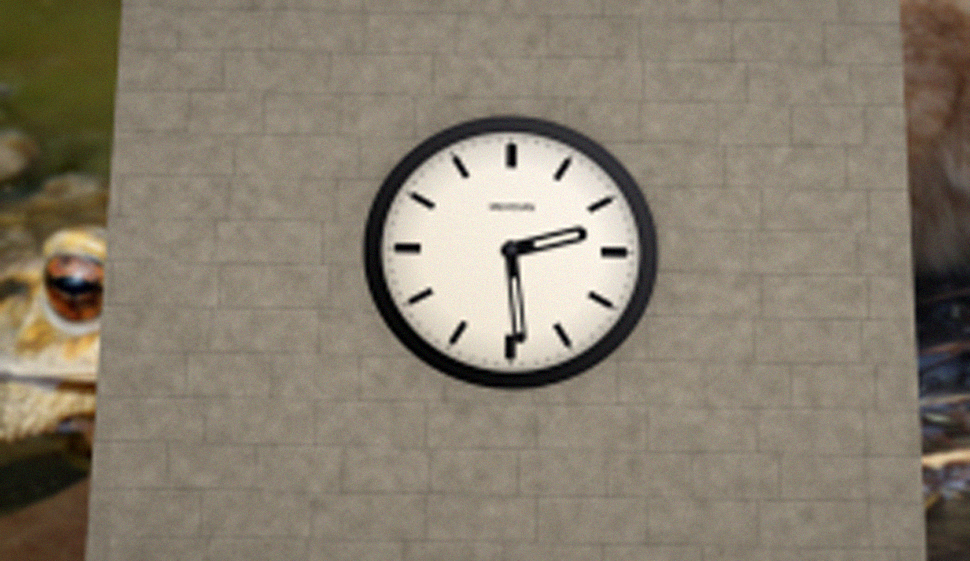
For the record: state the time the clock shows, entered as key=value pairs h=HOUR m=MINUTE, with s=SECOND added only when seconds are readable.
h=2 m=29
